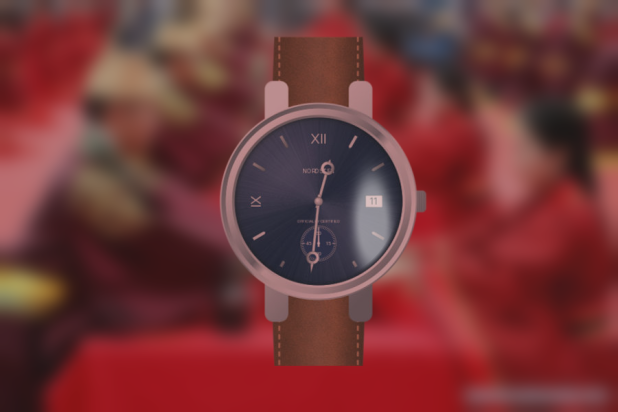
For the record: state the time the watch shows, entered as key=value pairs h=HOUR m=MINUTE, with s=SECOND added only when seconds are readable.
h=12 m=31
